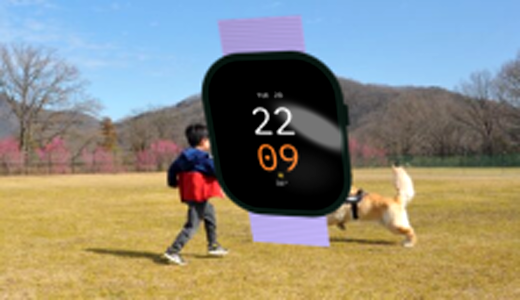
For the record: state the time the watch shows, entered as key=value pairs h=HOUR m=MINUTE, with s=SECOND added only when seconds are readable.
h=22 m=9
